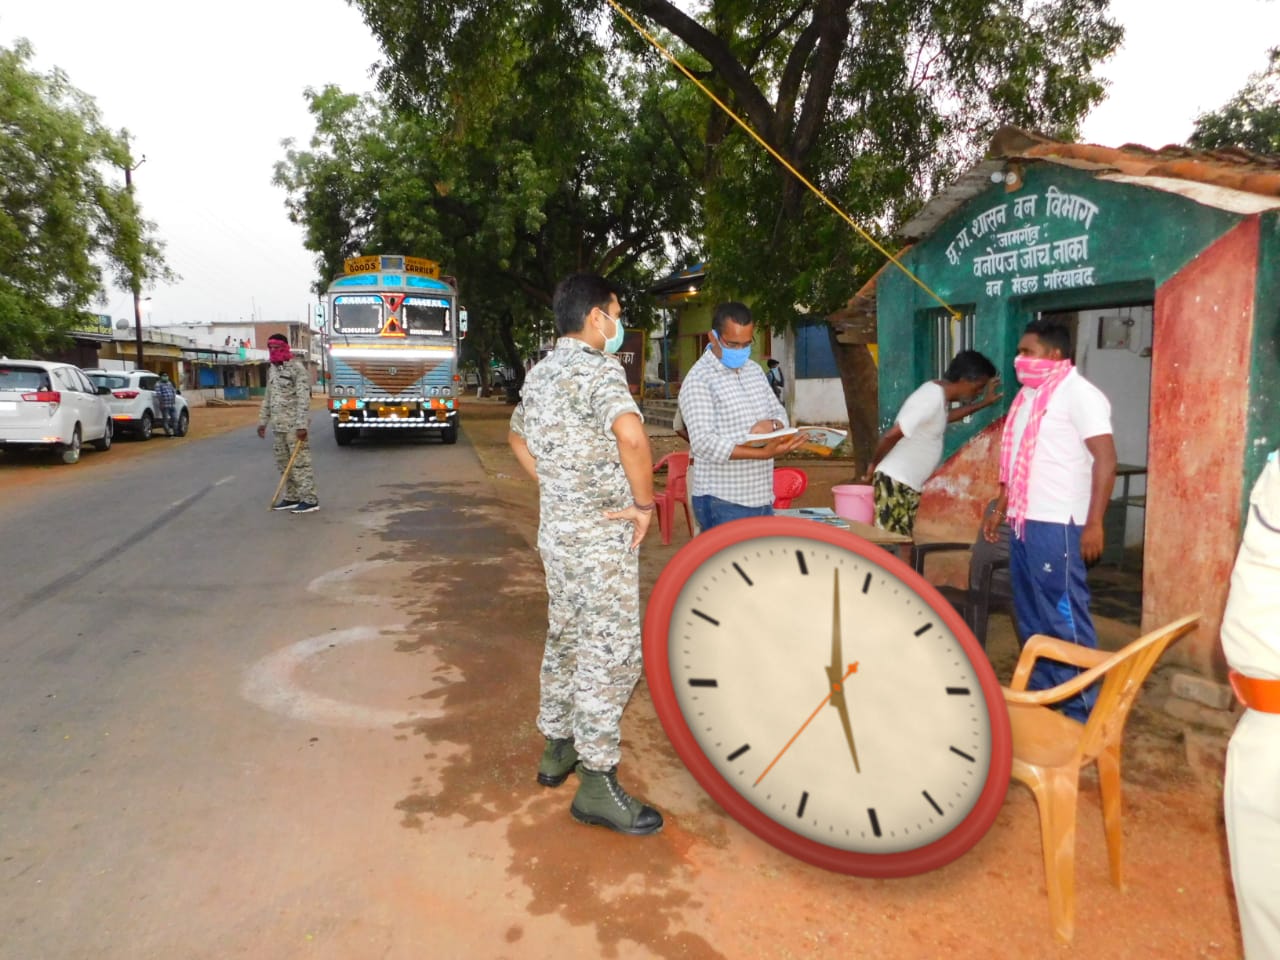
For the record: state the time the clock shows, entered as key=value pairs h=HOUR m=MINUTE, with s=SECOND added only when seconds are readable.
h=6 m=2 s=38
